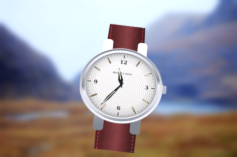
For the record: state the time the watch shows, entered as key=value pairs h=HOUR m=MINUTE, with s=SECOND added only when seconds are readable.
h=11 m=36
